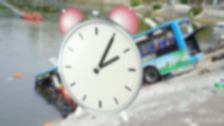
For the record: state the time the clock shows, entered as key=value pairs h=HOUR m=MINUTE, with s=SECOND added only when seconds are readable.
h=2 m=5
